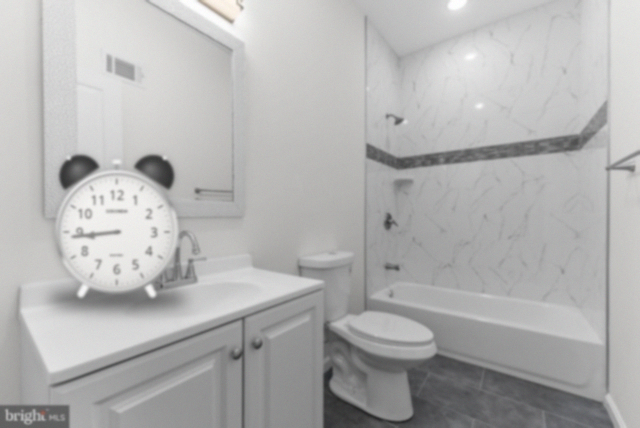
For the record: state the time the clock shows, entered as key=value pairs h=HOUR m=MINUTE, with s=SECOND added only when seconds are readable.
h=8 m=44
